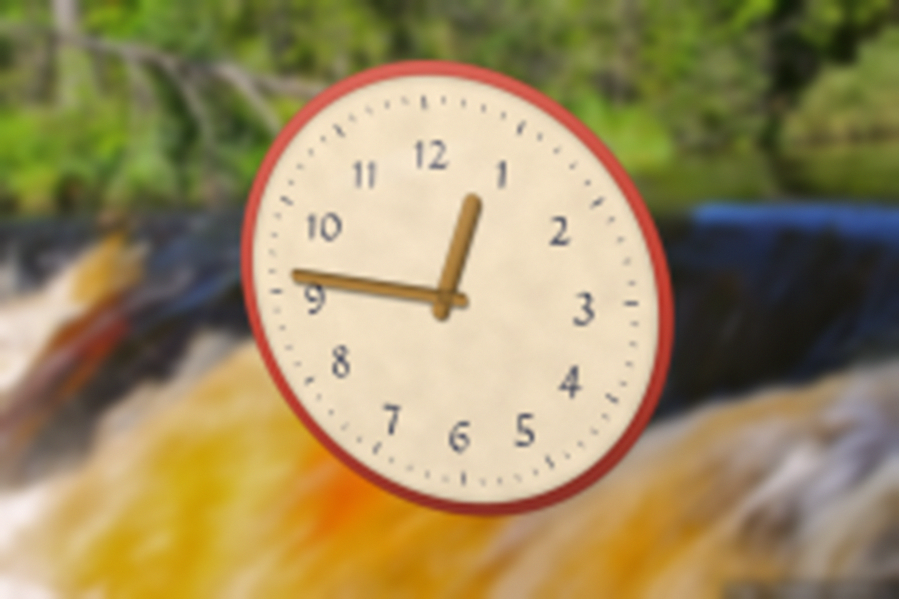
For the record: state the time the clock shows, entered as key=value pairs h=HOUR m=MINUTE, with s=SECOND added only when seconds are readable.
h=12 m=46
